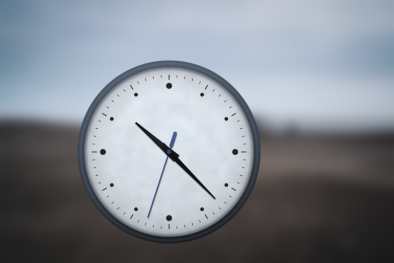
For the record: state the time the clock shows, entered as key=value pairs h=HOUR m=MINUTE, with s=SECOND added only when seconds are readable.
h=10 m=22 s=33
